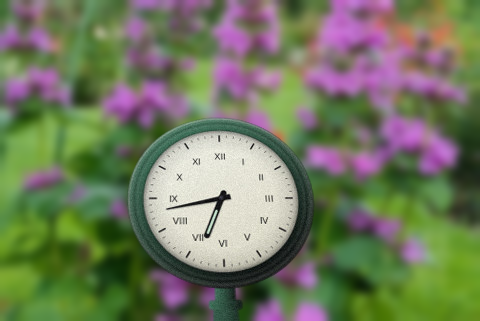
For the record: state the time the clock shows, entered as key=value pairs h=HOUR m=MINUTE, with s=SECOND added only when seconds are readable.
h=6 m=43
